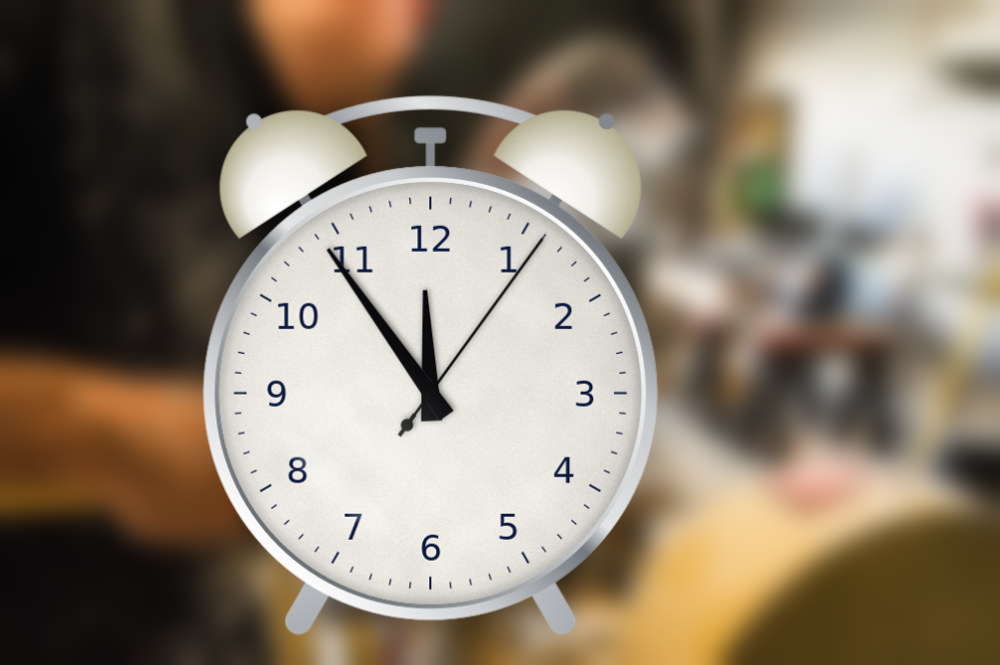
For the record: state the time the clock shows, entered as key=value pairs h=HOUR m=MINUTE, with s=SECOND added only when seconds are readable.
h=11 m=54 s=6
